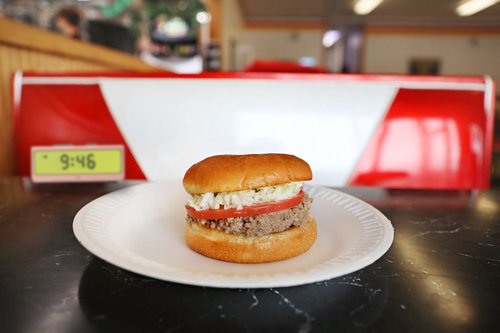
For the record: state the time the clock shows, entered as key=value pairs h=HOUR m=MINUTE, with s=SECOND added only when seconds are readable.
h=9 m=46
